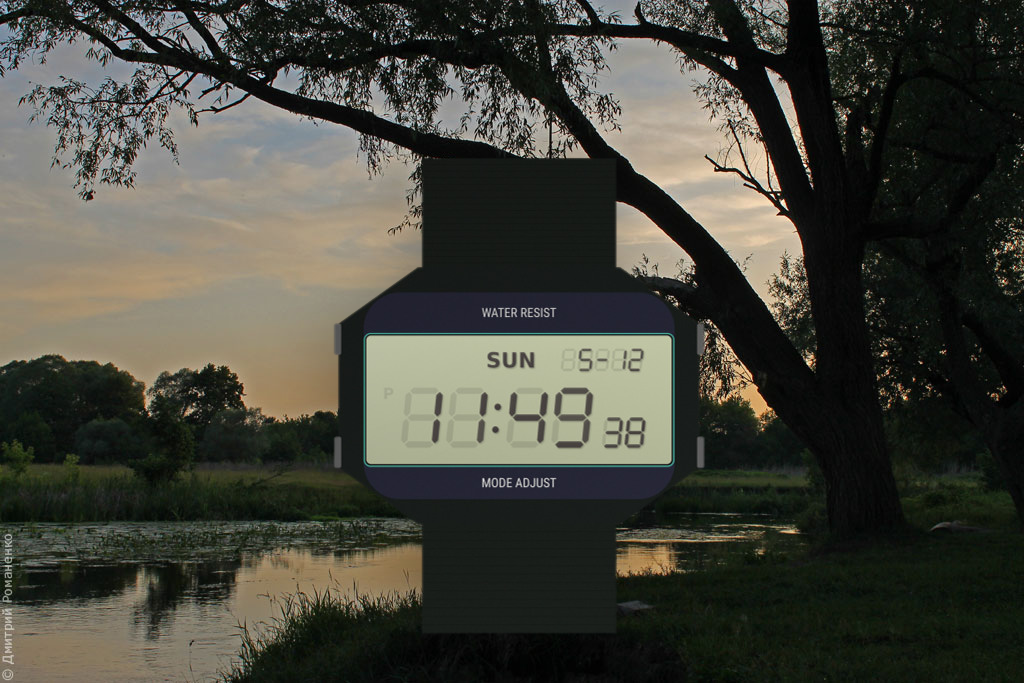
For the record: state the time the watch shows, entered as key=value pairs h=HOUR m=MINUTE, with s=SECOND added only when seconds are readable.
h=11 m=49 s=38
